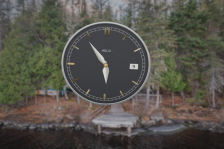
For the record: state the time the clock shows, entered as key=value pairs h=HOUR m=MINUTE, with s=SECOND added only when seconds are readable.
h=5 m=54
